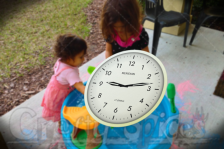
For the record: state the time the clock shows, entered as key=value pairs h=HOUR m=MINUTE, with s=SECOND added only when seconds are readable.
h=9 m=13
